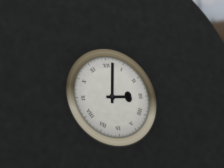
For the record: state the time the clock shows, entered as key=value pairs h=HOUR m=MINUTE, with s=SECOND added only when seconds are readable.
h=3 m=2
